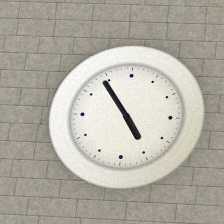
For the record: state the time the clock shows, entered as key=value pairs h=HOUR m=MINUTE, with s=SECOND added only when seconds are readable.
h=4 m=54
